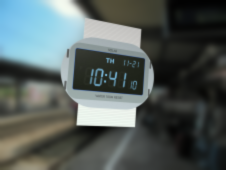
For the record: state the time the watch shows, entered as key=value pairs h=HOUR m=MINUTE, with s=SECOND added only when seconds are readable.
h=10 m=41
